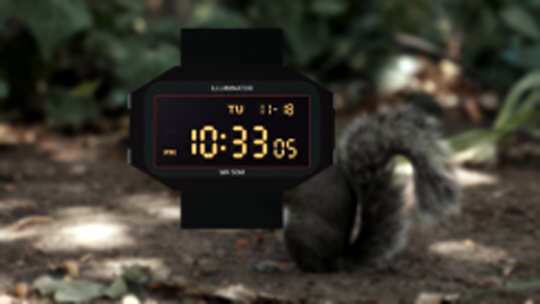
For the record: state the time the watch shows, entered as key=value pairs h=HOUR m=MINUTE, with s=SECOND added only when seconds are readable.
h=10 m=33 s=5
